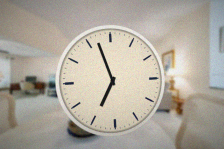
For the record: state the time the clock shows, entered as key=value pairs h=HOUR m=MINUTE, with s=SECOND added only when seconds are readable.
h=6 m=57
